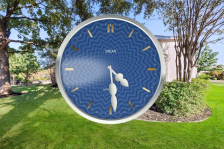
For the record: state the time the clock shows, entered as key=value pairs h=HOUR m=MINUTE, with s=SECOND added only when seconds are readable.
h=4 m=29
